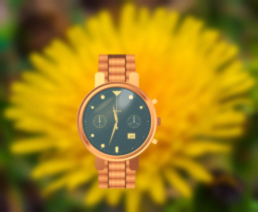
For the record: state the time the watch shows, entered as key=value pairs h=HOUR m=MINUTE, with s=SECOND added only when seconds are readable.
h=11 m=33
